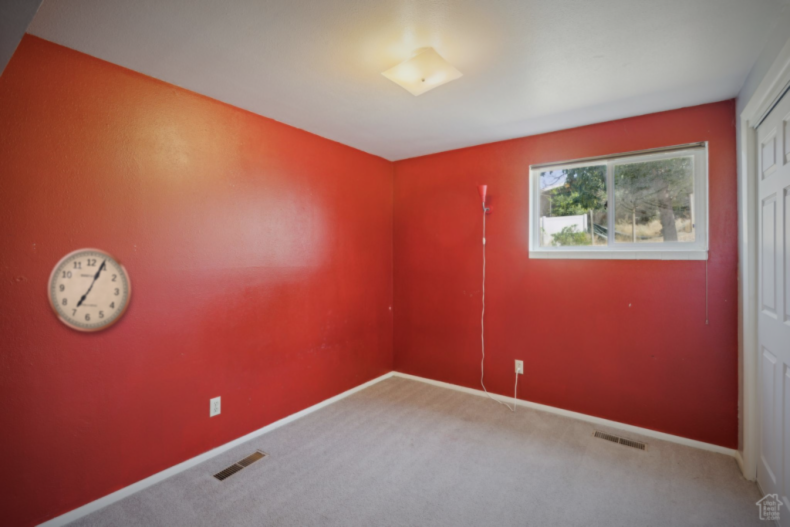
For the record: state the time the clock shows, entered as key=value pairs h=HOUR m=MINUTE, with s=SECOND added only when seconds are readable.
h=7 m=4
